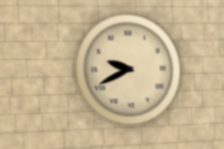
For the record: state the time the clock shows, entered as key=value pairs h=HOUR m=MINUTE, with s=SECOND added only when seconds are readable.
h=9 m=41
